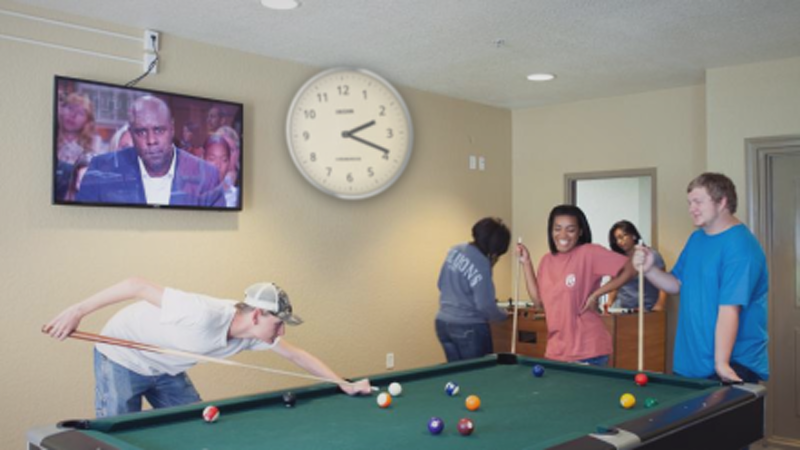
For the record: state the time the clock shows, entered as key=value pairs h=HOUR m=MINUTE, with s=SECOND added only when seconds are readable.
h=2 m=19
